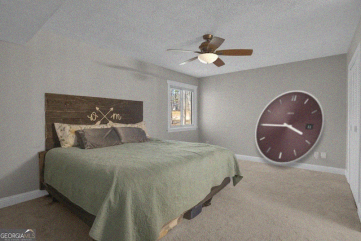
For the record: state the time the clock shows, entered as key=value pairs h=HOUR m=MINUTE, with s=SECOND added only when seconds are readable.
h=3 m=45
